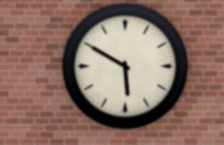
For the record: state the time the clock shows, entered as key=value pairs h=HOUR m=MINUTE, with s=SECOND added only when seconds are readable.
h=5 m=50
